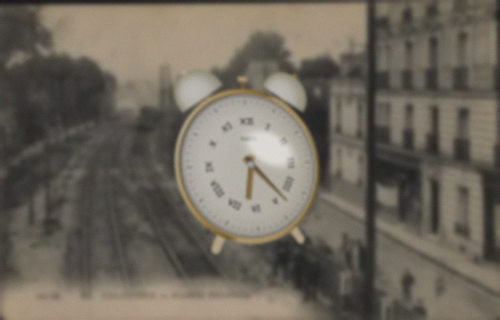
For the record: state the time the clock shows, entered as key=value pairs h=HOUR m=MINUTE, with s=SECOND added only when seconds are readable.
h=6 m=23
